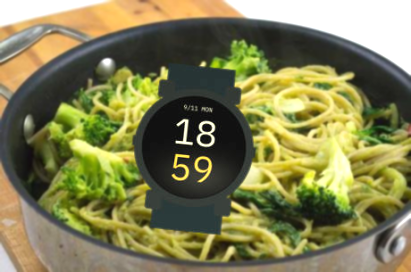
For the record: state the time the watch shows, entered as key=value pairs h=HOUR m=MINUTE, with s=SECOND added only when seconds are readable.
h=18 m=59
